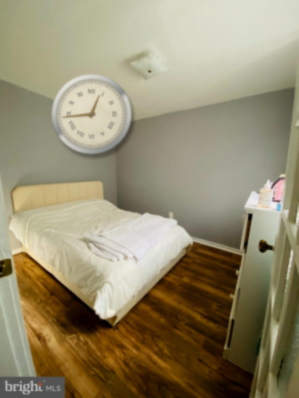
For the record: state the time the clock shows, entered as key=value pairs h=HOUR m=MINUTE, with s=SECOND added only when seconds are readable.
h=12 m=44
